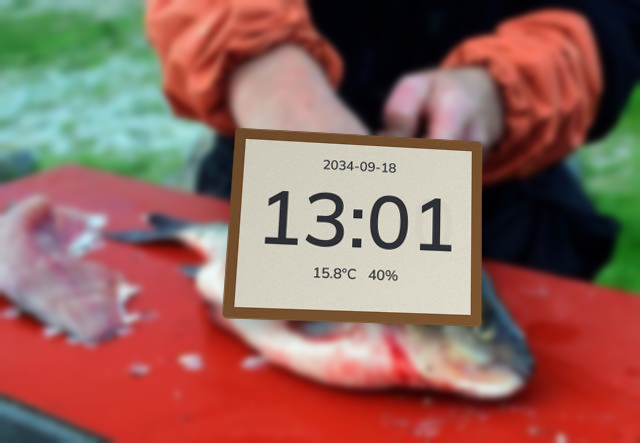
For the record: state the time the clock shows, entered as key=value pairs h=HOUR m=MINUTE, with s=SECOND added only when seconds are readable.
h=13 m=1
